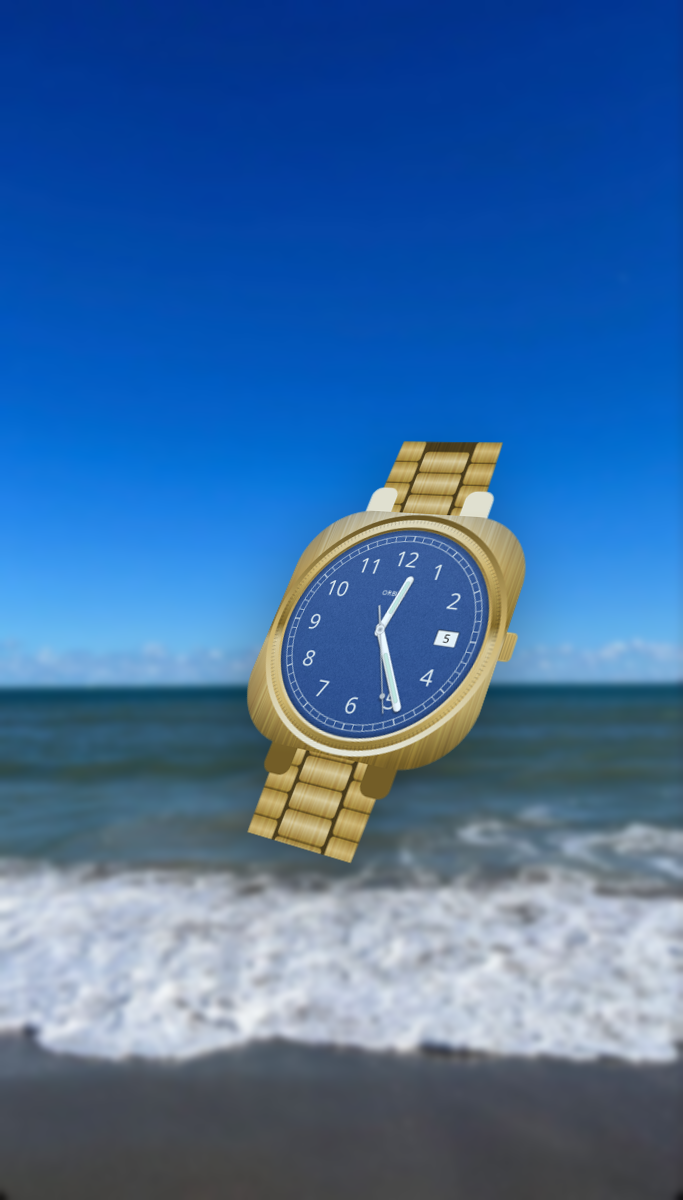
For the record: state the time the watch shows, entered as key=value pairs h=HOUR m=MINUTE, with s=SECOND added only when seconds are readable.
h=12 m=24 s=26
